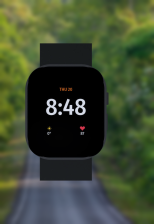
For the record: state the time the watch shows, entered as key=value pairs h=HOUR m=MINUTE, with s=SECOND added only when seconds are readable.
h=8 m=48
